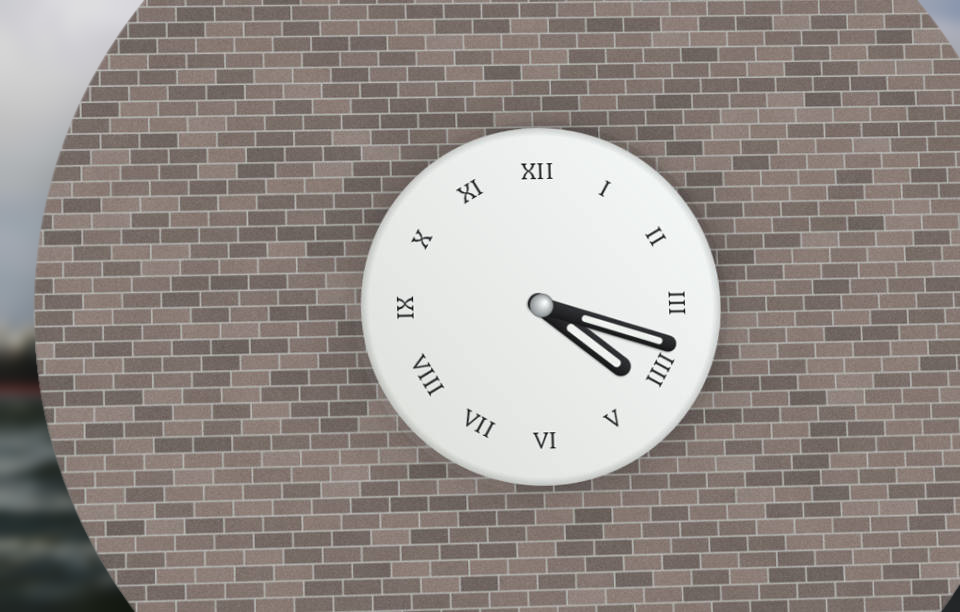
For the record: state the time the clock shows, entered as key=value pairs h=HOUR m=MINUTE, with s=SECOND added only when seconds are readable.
h=4 m=18
